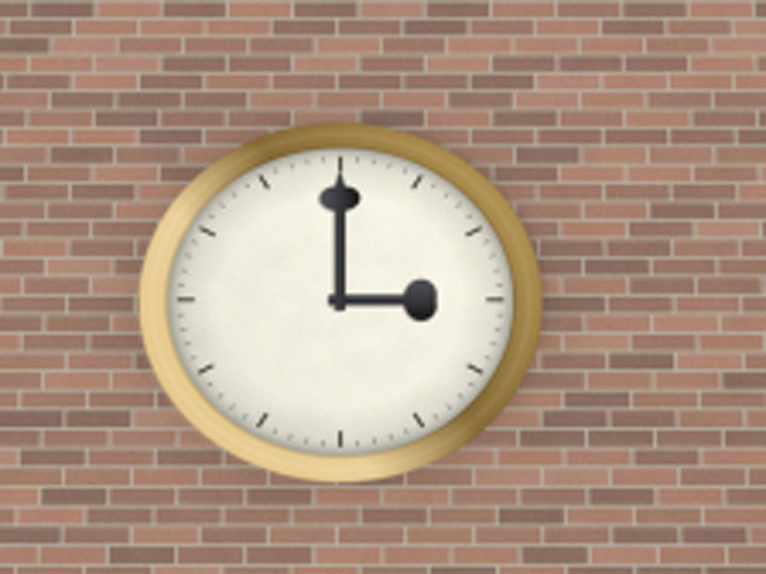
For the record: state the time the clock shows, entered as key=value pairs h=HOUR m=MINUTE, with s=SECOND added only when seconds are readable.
h=3 m=0
